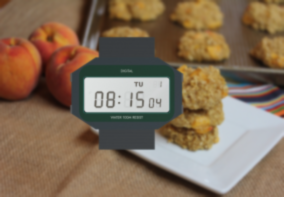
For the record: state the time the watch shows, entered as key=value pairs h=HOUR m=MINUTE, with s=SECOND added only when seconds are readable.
h=8 m=15 s=4
